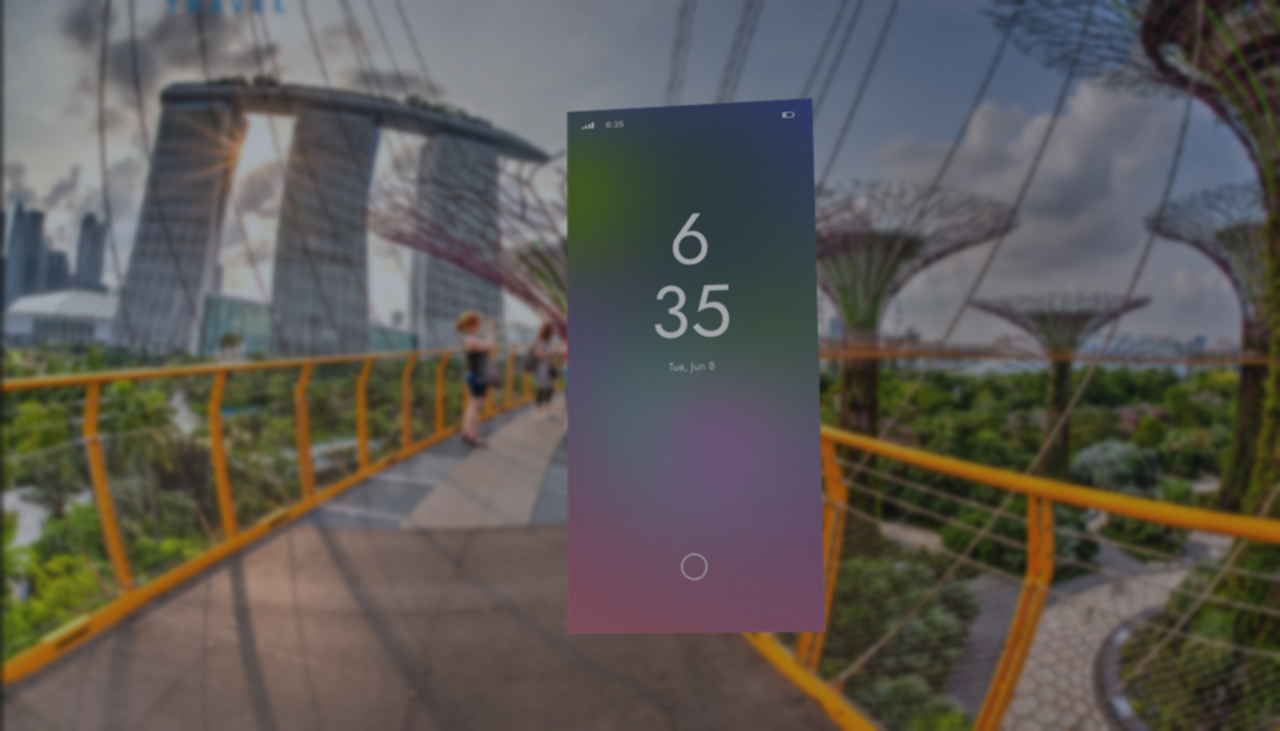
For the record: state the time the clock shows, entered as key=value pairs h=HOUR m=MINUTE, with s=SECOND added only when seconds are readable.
h=6 m=35
